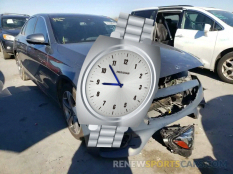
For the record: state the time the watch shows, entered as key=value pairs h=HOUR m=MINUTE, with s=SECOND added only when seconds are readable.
h=8 m=53
